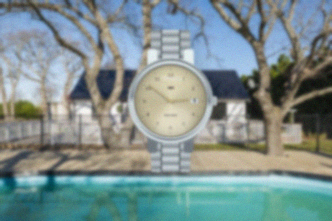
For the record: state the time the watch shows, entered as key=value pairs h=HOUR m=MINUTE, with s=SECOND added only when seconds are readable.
h=2 m=51
